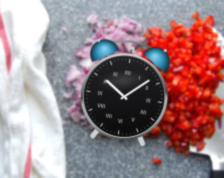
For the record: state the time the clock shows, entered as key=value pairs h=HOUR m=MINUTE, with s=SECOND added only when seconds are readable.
h=10 m=8
